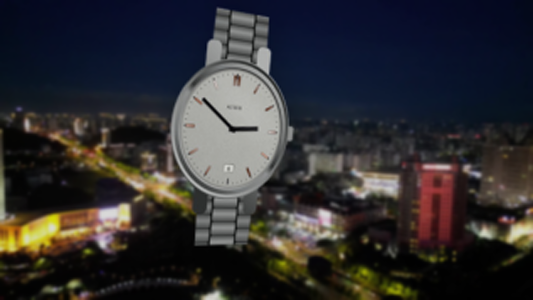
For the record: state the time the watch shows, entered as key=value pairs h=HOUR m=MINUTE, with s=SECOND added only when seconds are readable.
h=2 m=51
